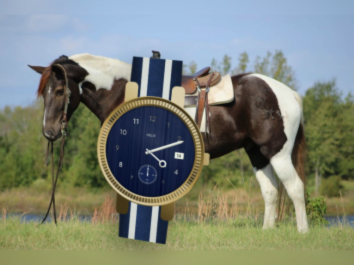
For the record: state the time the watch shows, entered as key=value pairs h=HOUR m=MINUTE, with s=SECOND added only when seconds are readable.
h=4 m=11
